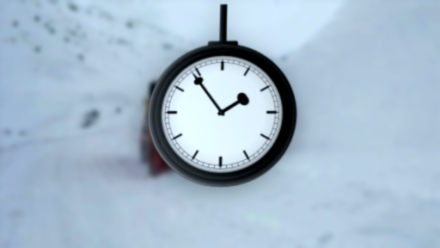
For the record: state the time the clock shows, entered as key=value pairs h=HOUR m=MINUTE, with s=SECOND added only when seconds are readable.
h=1 m=54
